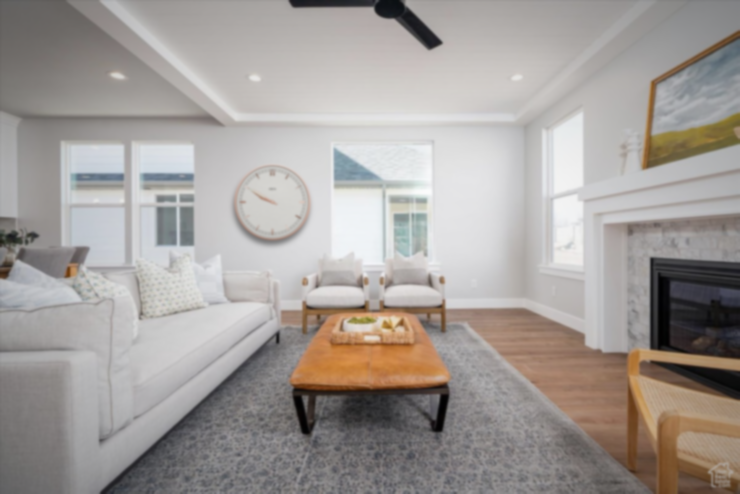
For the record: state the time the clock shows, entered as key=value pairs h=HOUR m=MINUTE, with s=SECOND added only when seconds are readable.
h=9 m=50
